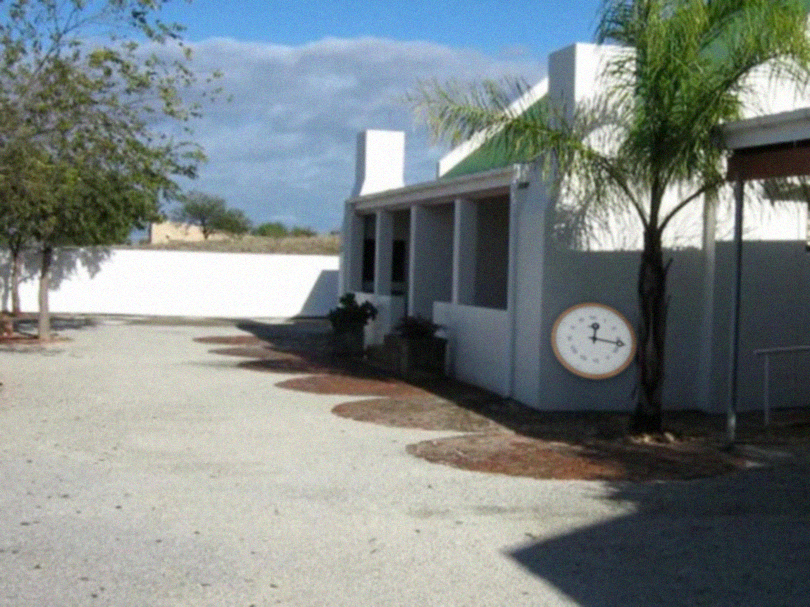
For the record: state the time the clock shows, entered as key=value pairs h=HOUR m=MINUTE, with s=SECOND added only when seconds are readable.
h=12 m=17
